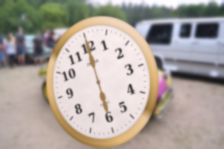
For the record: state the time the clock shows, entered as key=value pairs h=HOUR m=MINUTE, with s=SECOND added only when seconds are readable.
h=6 m=0
